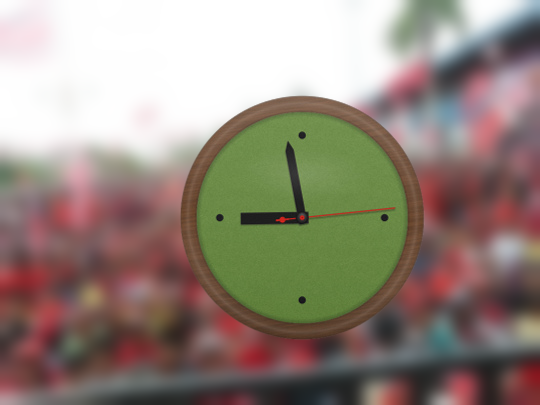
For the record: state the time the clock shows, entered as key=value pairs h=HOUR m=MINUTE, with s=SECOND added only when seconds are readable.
h=8 m=58 s=14
